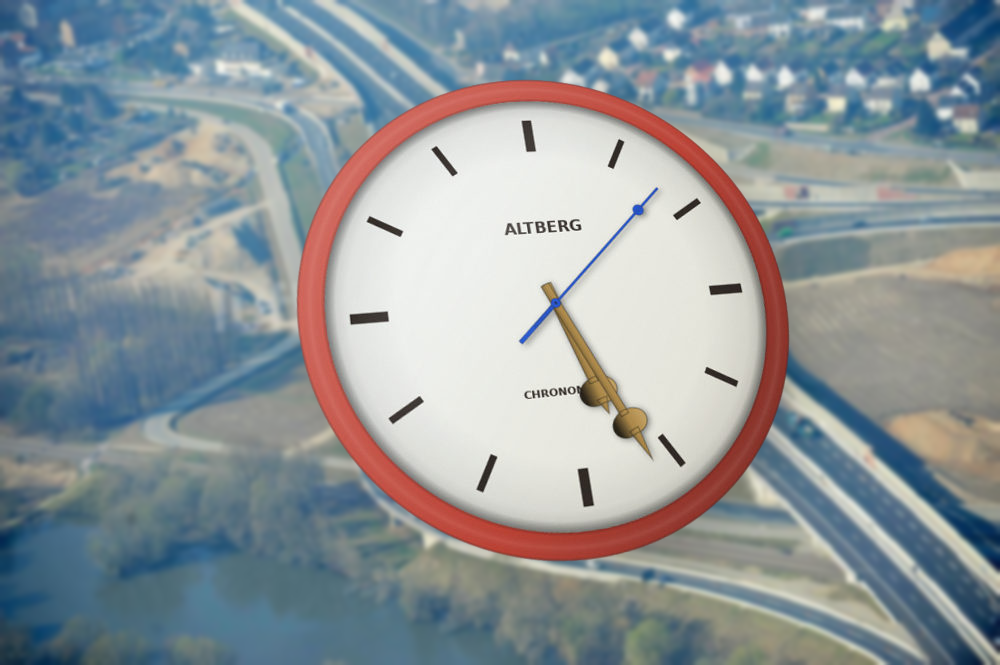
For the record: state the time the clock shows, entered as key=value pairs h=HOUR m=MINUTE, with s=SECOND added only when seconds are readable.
h=5 m=26 s=8
